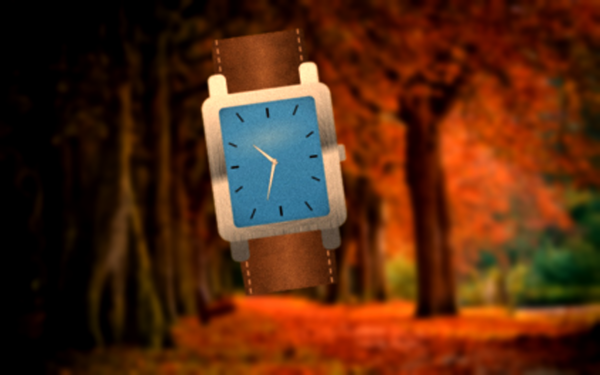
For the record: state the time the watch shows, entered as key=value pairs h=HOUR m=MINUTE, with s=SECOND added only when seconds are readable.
h=10 m=33
